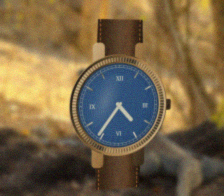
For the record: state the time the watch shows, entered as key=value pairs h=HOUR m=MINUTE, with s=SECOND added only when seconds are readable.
h=4 m=36
